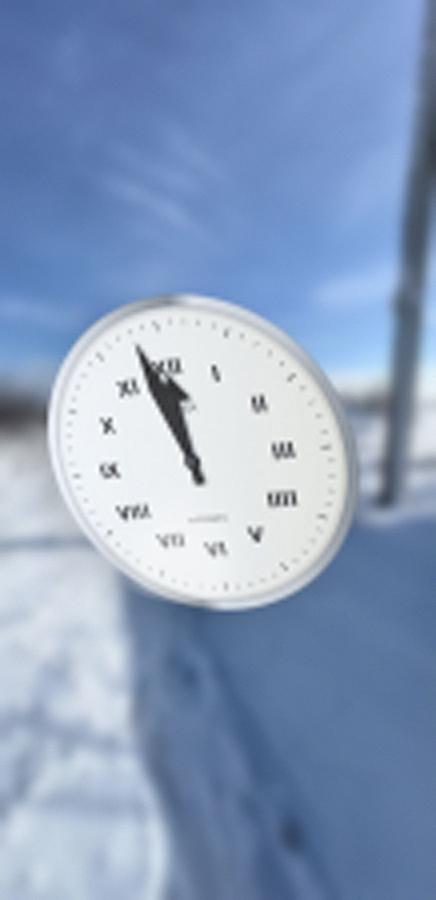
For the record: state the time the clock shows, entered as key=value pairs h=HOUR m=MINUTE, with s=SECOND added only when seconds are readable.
h=11 m=58
